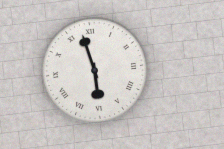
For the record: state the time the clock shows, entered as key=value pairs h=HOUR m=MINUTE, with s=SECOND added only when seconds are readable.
h=5 m=58
